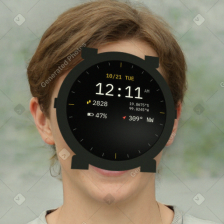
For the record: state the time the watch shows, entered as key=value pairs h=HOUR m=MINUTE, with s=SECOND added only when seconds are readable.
h=12 m=11
